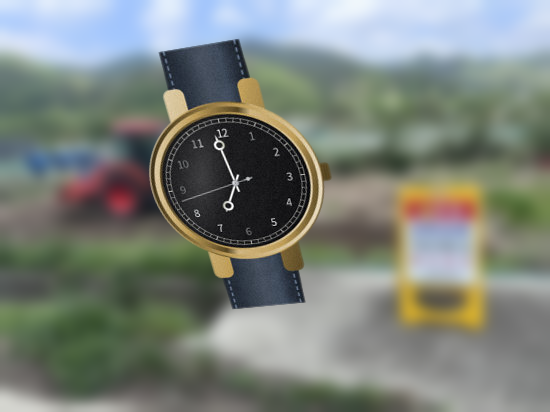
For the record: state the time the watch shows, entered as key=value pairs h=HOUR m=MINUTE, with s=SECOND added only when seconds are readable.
h=6 m=58 s=43
